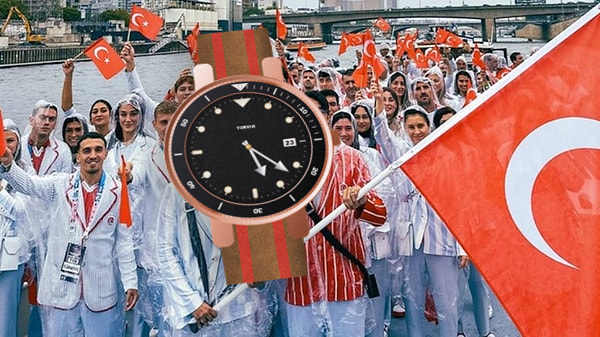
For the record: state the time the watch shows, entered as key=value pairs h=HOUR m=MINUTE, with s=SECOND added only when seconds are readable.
h=5 m=22
